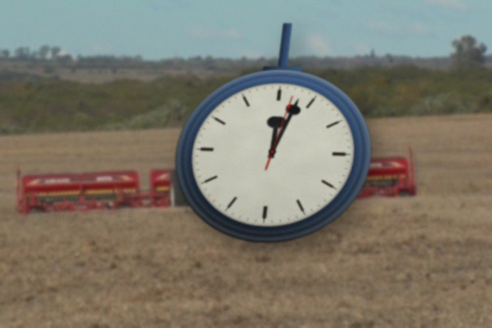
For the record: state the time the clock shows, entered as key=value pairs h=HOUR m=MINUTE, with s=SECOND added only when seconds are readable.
h=12 m=3 s=2
